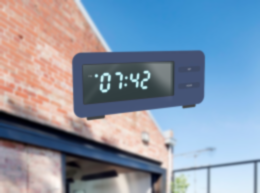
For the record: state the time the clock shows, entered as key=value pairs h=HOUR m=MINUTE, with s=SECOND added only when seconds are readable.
h=7 m=42
